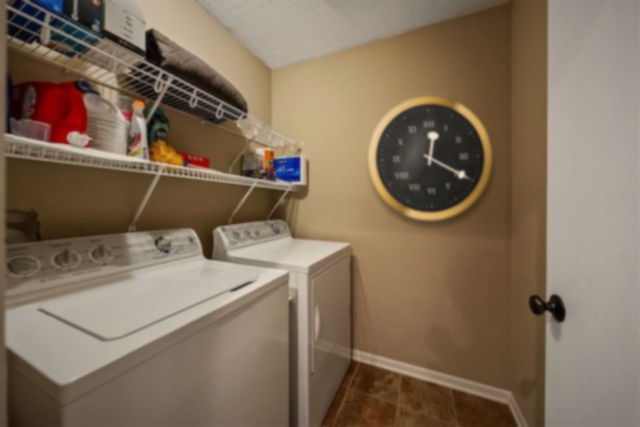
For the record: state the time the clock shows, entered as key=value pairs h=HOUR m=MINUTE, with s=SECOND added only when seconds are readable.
h=12 m=20
